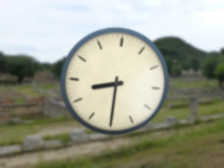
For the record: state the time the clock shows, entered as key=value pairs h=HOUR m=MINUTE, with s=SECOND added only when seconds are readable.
h=8 m=30
